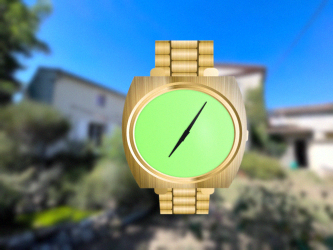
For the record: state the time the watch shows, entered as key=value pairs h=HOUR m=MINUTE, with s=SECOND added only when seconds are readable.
h=7 m=5
